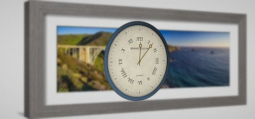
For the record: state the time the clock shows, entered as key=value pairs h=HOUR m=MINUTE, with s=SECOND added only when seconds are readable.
h=12 m=7
